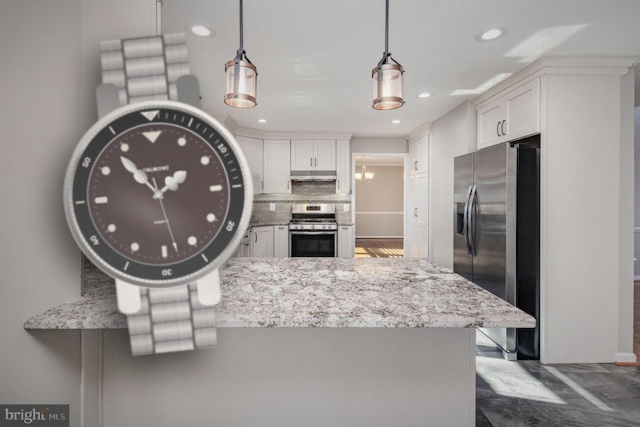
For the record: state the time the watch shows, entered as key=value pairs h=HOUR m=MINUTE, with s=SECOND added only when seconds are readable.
h=1 m=53 s=28
